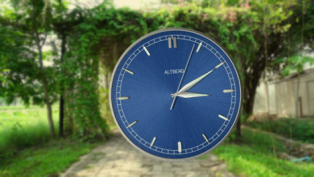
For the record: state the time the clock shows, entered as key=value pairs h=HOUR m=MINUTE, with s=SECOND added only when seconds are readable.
h=3 m=10 s=4
